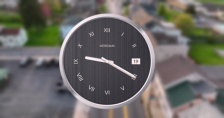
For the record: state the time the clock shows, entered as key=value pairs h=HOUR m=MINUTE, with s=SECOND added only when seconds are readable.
h=9 m=20
